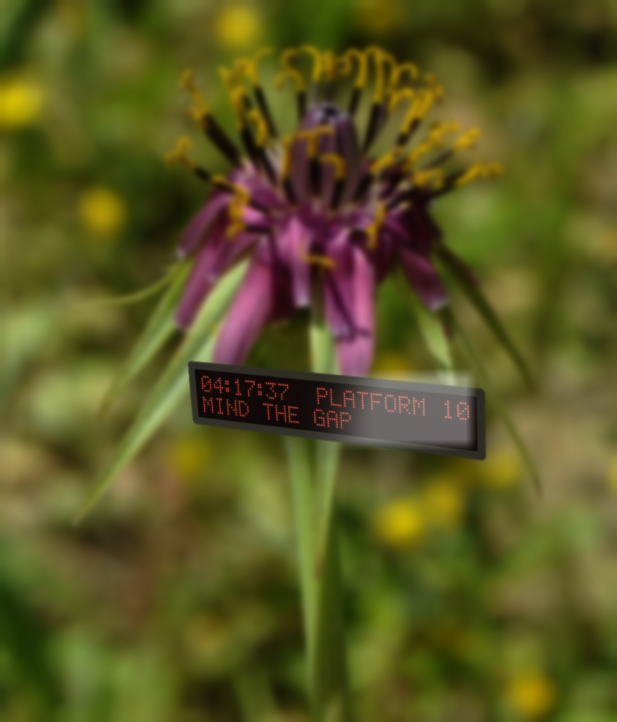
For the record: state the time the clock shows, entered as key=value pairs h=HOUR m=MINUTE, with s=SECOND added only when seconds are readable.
h=4 m=17 s=37
